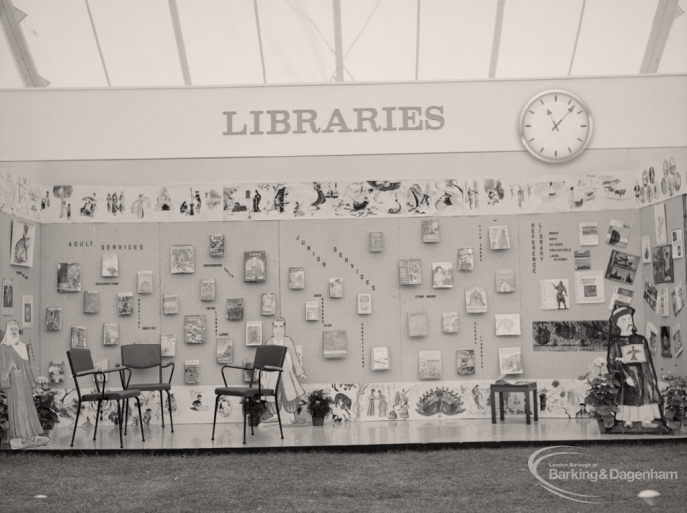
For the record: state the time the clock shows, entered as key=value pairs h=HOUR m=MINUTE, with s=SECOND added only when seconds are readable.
h=11 m=7
